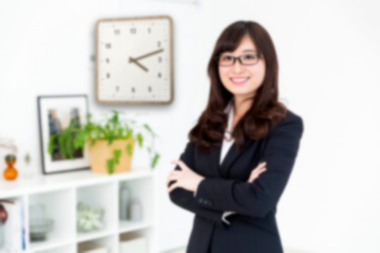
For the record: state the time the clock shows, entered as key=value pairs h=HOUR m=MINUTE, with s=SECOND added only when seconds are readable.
h=4 m=12
